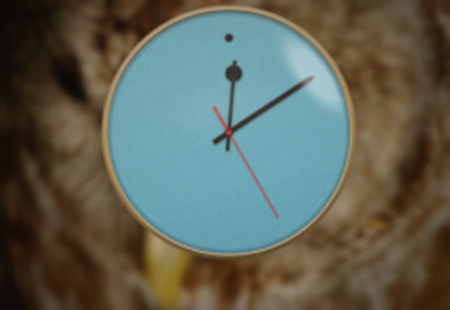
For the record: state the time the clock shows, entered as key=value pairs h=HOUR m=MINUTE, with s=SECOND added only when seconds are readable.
h=12 m=9 s=25
